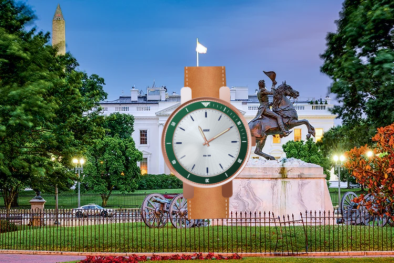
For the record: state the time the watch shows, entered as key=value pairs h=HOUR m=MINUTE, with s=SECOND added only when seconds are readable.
h=11 m=10
